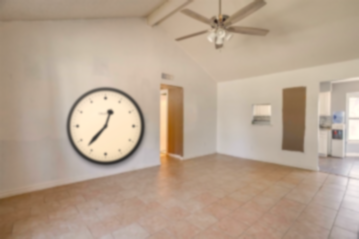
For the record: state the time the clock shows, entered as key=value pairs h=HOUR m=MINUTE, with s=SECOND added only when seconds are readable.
h=12 m=37
